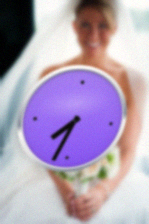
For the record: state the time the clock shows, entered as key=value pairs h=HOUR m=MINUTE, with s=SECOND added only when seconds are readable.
h=7 m=33
